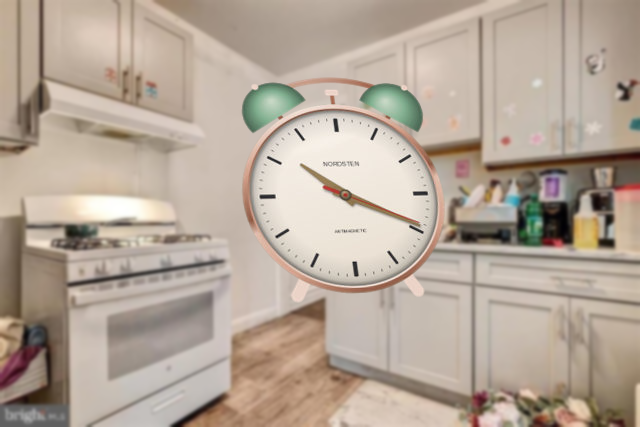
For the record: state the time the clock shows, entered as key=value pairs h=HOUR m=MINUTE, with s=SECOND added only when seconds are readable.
h=10 m=19 s=19
